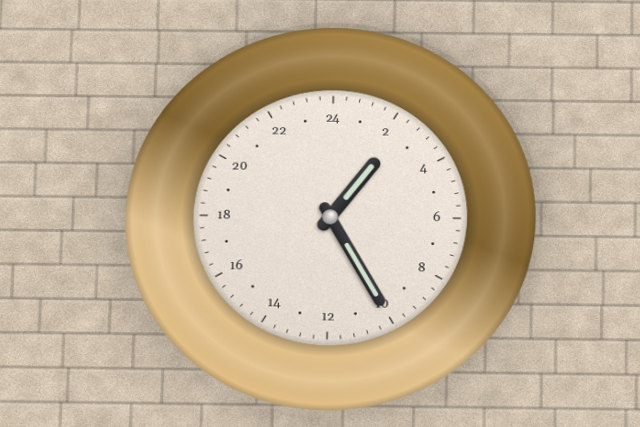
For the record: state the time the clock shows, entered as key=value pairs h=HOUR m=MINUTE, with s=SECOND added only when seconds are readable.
h=2 m=25
